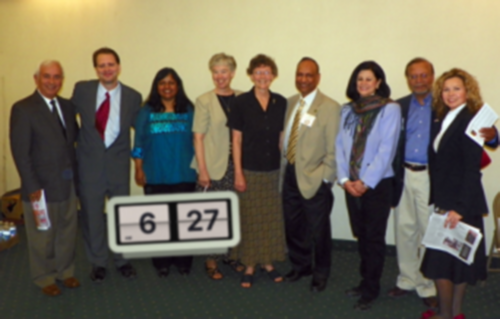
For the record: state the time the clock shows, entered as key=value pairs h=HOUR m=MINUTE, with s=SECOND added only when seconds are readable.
h=6 m=27
